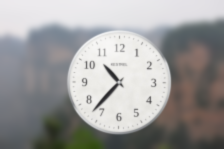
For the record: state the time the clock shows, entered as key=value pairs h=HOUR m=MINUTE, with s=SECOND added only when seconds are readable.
h=10 m=37
